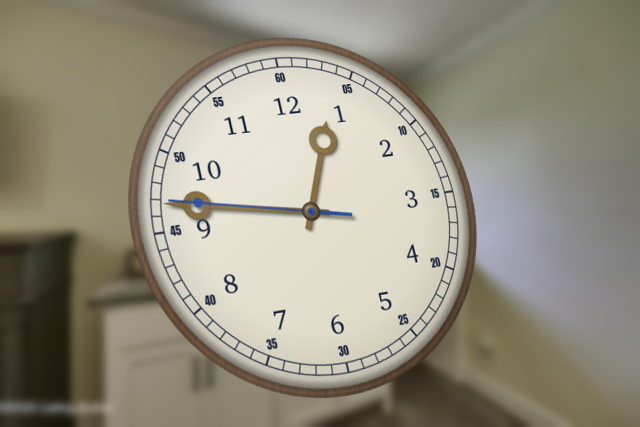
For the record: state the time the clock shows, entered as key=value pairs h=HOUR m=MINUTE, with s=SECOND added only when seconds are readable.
h=12 m=46 s=47
